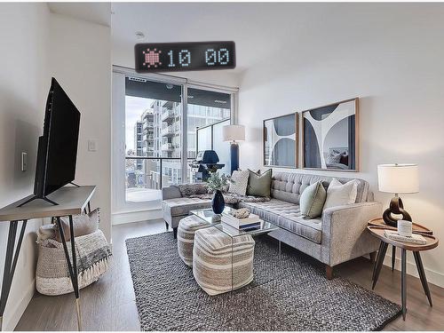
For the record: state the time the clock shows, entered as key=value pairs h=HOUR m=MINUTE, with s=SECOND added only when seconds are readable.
h=10 m=0
